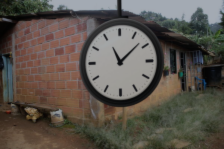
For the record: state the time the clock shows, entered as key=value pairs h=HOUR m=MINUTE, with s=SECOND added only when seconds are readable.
h=11 m=8
